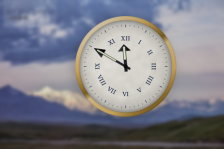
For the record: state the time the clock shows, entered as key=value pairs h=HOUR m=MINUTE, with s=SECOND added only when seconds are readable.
h=11 m=50
